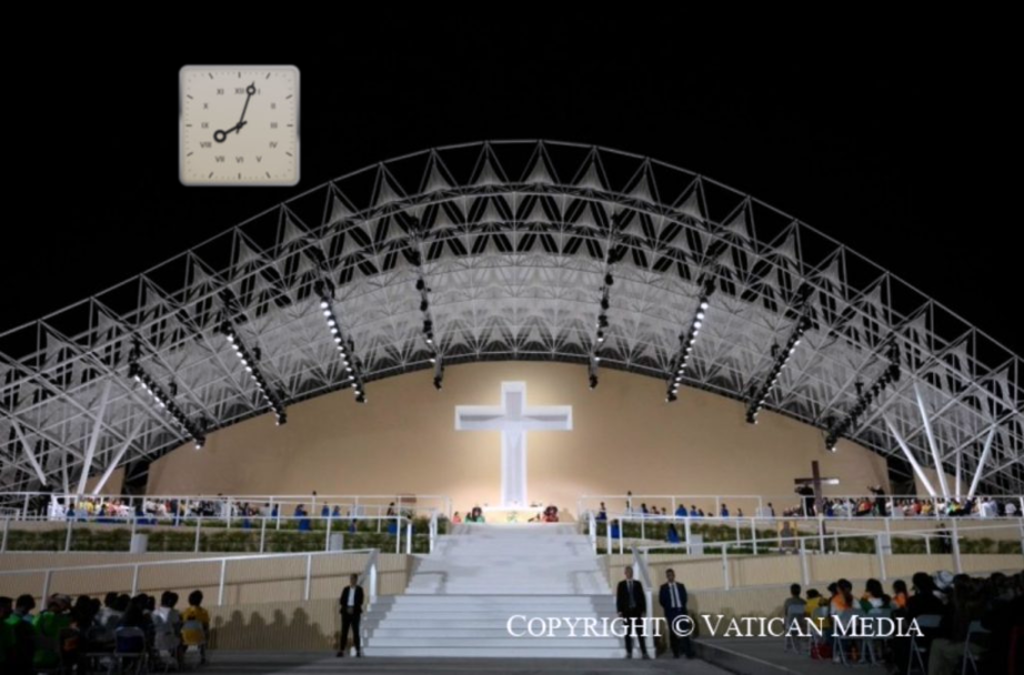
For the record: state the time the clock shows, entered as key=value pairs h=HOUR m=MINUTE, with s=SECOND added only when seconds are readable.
h=8 m=3
